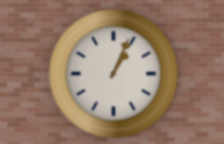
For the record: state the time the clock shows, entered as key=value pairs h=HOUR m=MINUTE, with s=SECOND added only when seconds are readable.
h=1 m=4
